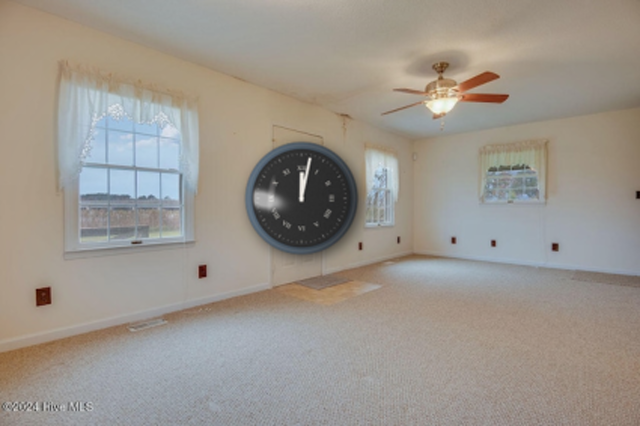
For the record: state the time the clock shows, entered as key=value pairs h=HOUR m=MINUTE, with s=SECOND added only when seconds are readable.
h=12 m=2
